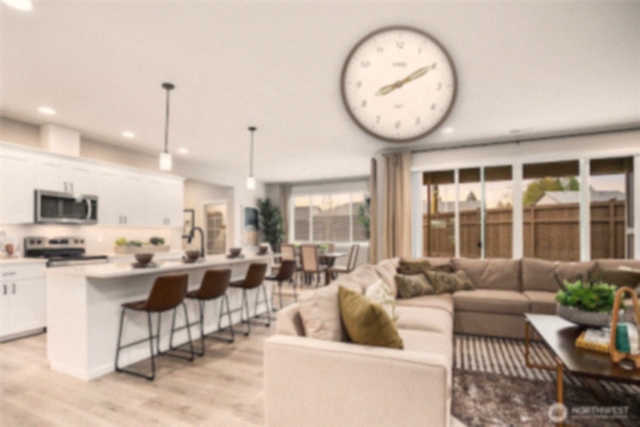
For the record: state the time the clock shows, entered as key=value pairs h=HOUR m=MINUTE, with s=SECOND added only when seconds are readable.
h=8 m=10
